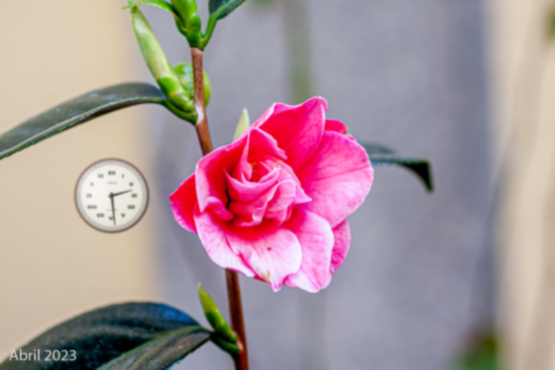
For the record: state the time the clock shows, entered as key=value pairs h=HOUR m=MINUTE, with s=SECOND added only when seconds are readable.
h=2 m=29
